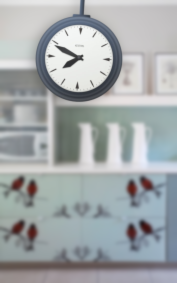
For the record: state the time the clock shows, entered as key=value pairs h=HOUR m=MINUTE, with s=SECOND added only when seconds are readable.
h=7 m=49
